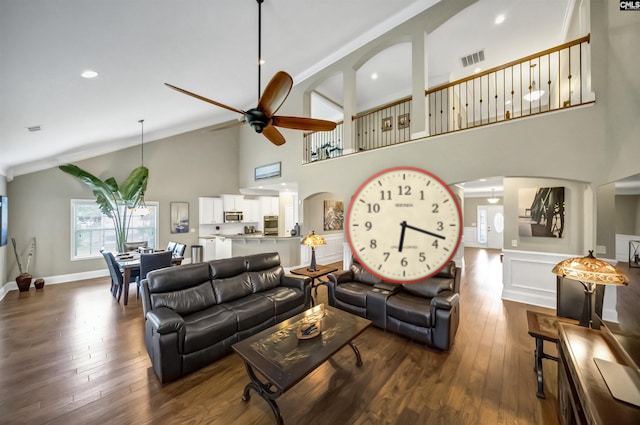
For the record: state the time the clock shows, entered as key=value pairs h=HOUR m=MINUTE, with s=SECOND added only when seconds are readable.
h=6 m=18
